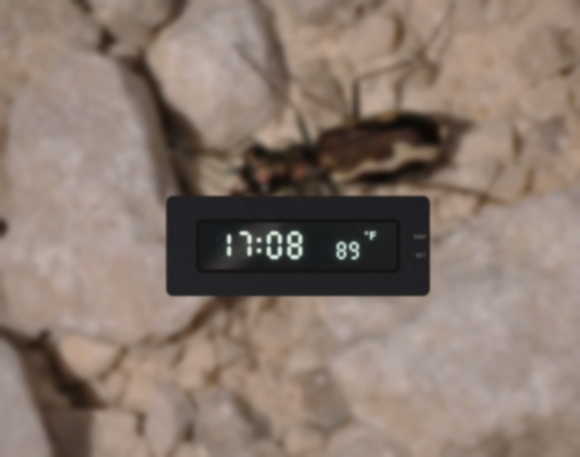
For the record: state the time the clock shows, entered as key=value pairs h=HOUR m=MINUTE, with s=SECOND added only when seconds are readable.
h=17 m=8
